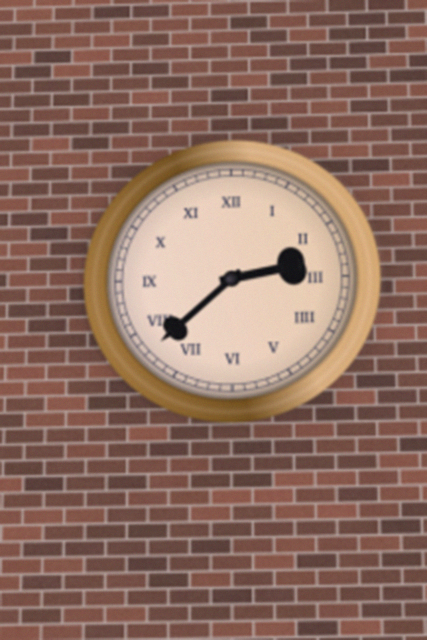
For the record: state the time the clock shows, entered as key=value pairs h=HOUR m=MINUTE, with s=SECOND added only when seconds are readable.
h=2 m=38
